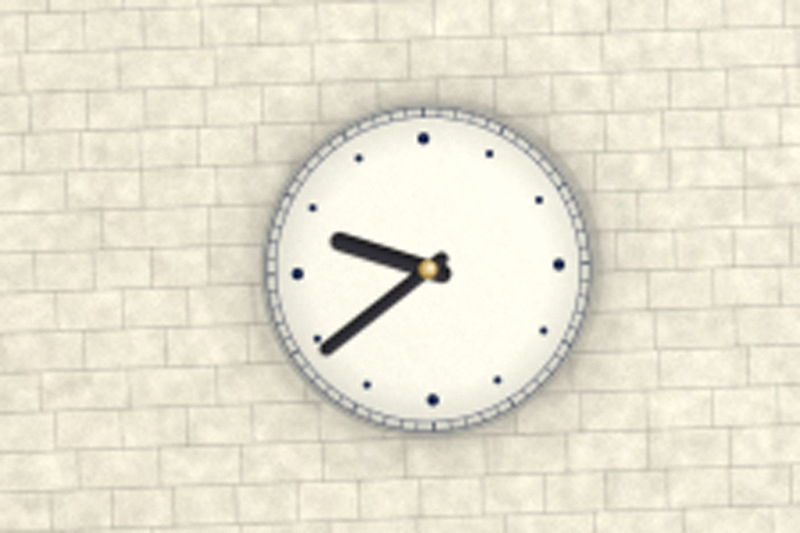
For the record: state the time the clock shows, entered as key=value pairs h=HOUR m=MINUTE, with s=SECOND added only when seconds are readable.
h=9 m=39
